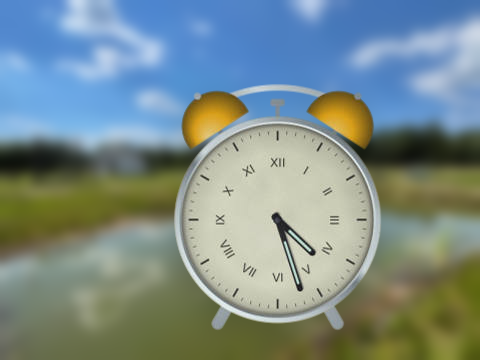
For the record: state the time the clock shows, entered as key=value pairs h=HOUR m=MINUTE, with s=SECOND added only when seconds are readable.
h=4 m=27
